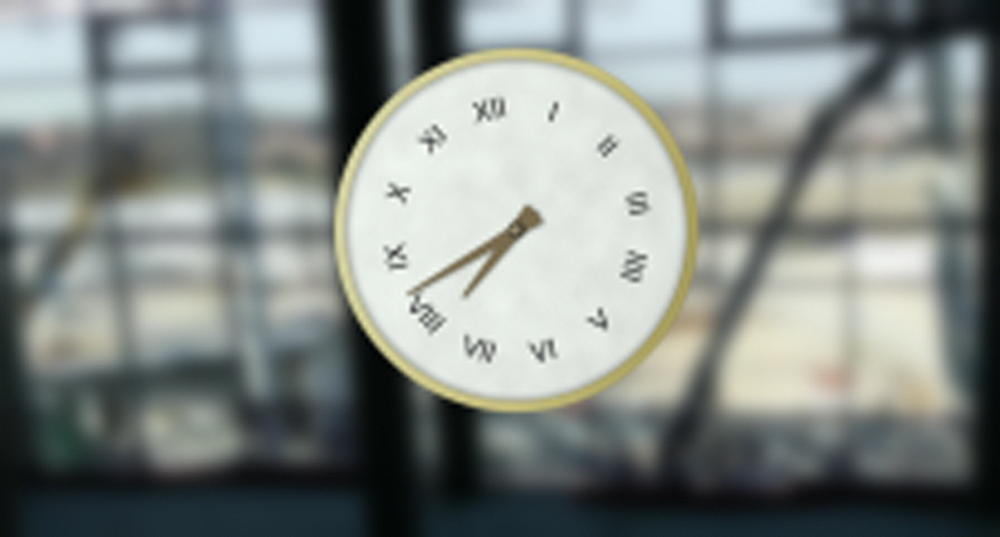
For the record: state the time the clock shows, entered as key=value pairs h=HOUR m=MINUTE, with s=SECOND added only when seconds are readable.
h=7 m=42
